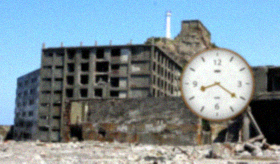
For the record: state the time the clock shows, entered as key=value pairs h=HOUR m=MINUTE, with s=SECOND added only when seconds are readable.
h=8 m=21
